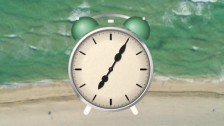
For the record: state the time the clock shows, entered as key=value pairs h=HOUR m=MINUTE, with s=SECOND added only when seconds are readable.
h=7 m=5
